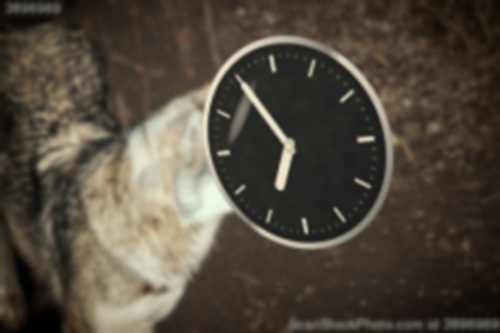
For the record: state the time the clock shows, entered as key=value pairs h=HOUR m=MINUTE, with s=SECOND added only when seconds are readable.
h=6 m=55
